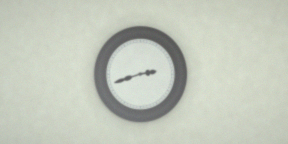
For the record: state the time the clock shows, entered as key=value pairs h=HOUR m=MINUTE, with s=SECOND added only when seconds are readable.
h=2 m=42
